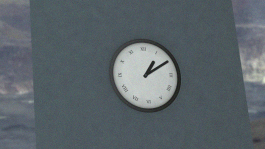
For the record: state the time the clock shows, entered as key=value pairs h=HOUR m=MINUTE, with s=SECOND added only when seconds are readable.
h=1 m=10
